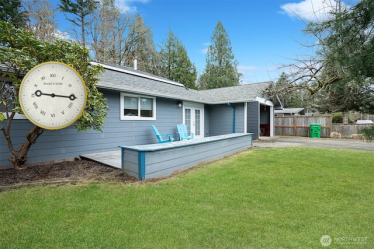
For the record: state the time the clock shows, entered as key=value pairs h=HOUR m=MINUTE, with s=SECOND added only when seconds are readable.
h=9 m=16
